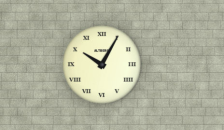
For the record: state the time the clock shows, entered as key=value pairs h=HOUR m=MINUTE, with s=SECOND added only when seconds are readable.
h=10 m=5
